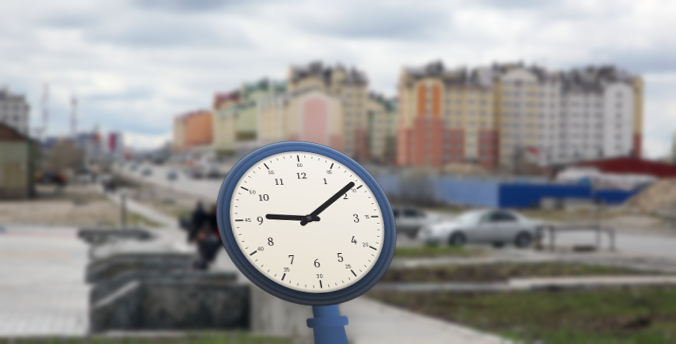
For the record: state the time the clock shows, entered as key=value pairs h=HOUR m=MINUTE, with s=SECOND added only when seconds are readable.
h=9 m=9
